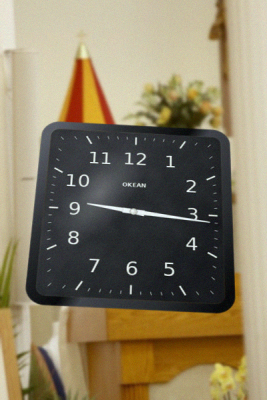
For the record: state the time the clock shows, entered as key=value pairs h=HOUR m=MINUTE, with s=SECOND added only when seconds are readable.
h=9 m=16
